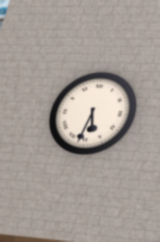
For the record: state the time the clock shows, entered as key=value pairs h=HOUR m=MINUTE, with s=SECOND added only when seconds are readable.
h=5 m=32
